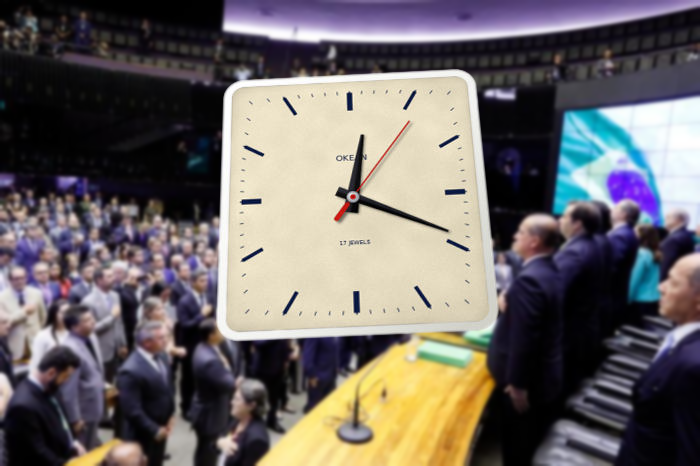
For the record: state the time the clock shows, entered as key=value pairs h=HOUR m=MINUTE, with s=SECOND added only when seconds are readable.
h=12 m=19 s=6
